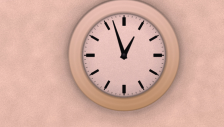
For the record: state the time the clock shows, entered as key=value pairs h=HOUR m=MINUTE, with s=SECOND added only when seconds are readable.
h=12 m=57
